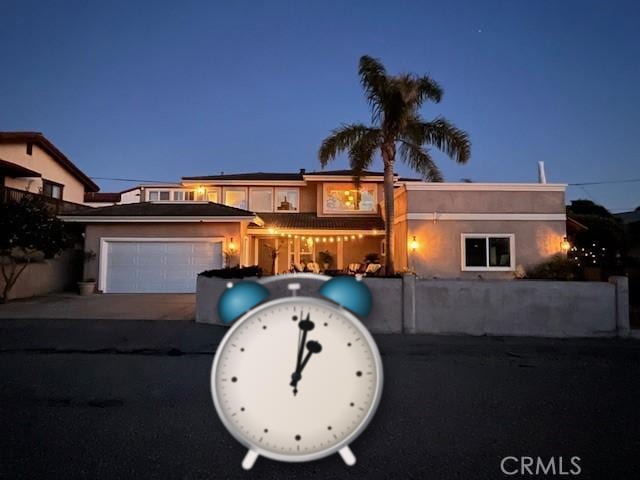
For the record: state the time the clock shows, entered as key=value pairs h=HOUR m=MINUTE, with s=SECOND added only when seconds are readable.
h=1 m=2 s=1
